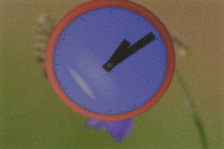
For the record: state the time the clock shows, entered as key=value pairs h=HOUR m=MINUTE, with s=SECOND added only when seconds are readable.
h=1 m=9
